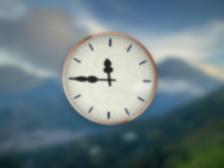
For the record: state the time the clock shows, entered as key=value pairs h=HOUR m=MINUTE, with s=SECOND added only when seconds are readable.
h=11 m=45
